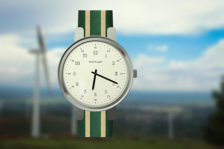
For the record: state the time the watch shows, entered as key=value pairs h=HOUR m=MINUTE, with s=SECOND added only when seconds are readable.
h=6 m=19
